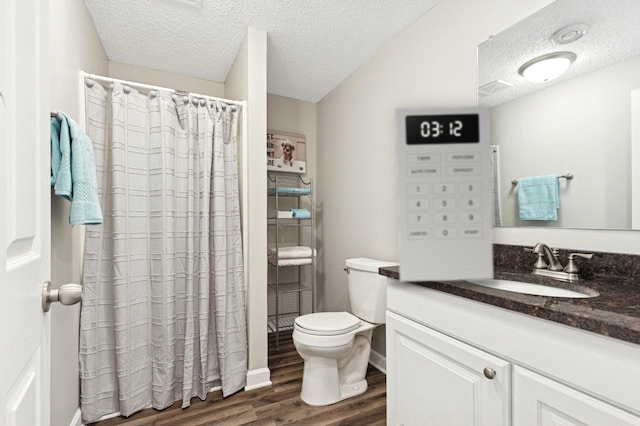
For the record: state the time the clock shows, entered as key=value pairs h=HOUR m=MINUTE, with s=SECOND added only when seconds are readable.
h=3 m=12
